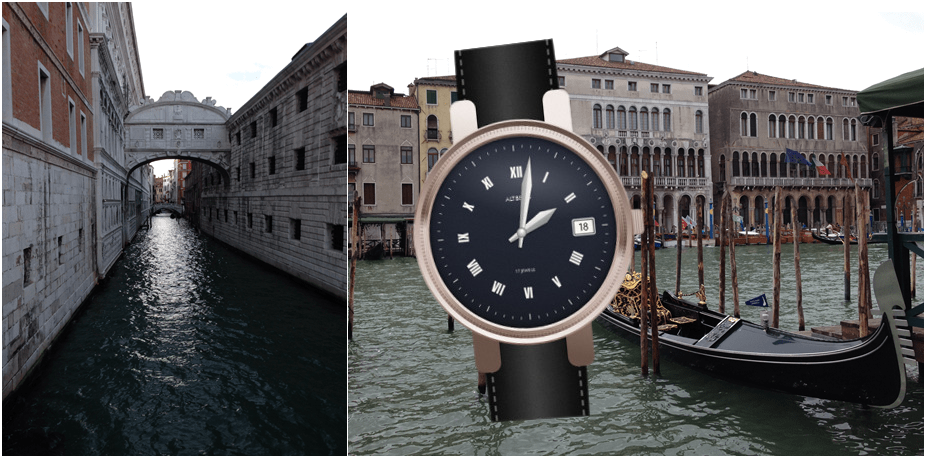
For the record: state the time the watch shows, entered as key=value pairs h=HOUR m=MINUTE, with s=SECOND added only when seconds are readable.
h=2 m=2
